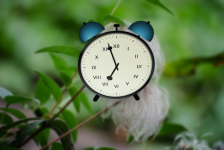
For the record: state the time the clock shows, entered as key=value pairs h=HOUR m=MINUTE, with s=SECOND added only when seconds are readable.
h=6 m=57
